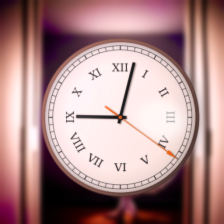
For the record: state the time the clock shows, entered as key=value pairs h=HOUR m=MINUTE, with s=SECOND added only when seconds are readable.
h=9 m=2 s=21
